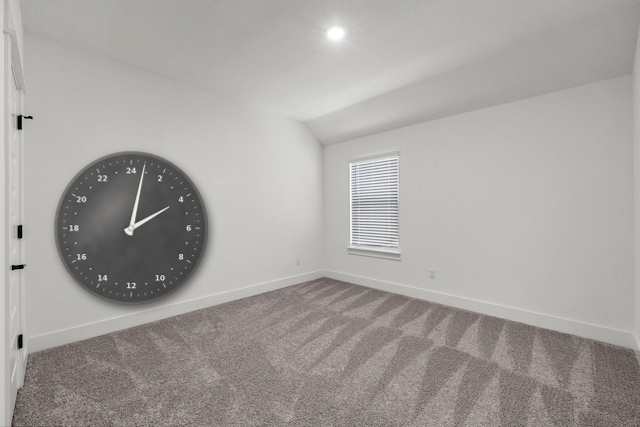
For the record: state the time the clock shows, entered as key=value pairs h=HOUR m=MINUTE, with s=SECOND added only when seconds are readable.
h=4 m=2
